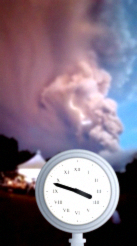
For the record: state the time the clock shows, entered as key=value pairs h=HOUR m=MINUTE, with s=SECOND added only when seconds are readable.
h=3 m=48
